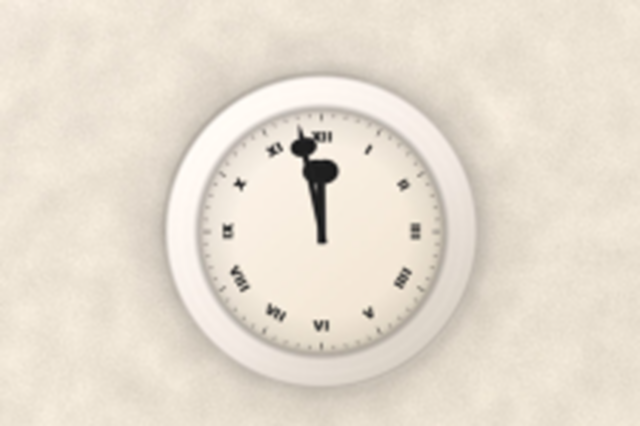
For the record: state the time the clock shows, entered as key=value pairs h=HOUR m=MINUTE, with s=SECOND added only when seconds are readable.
h=11 m=58
